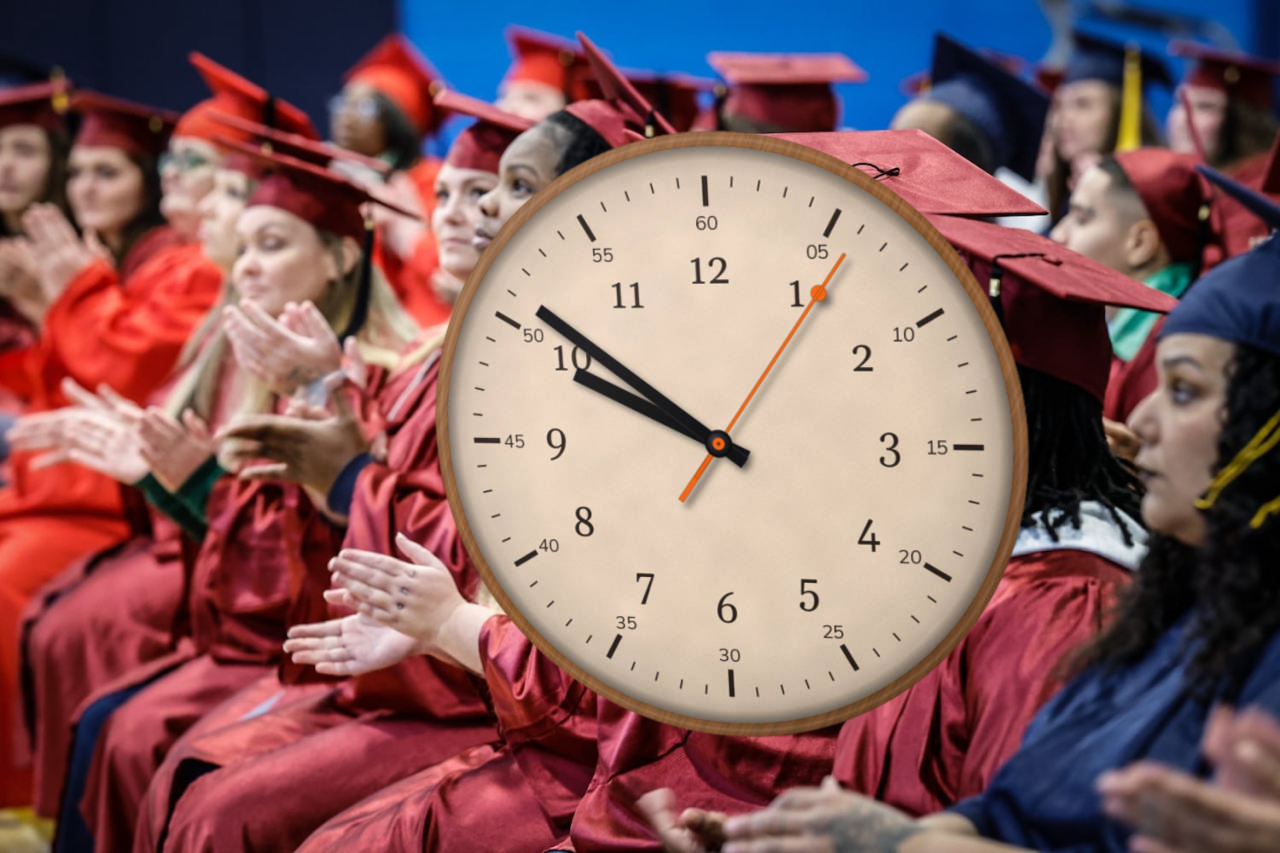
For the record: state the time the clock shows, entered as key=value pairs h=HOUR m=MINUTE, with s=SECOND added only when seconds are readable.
h=9 m=51 s=6
